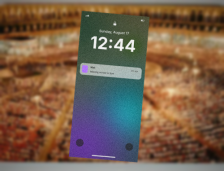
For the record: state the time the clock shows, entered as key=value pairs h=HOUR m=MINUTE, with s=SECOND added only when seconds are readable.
h=12 m=44
